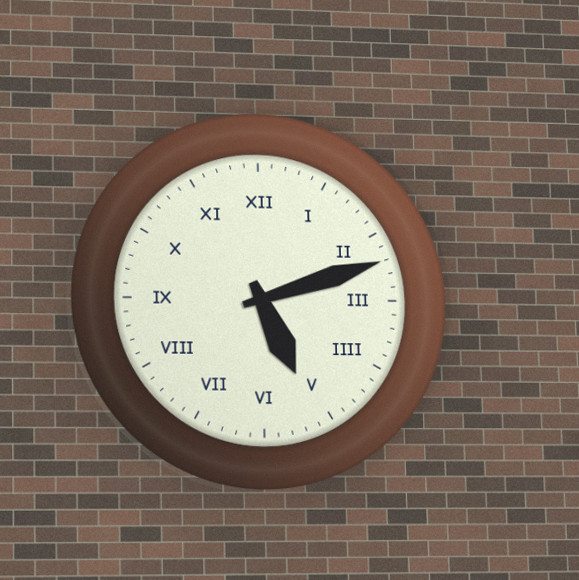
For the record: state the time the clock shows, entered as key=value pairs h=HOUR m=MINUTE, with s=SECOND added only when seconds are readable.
h=5 m=12
